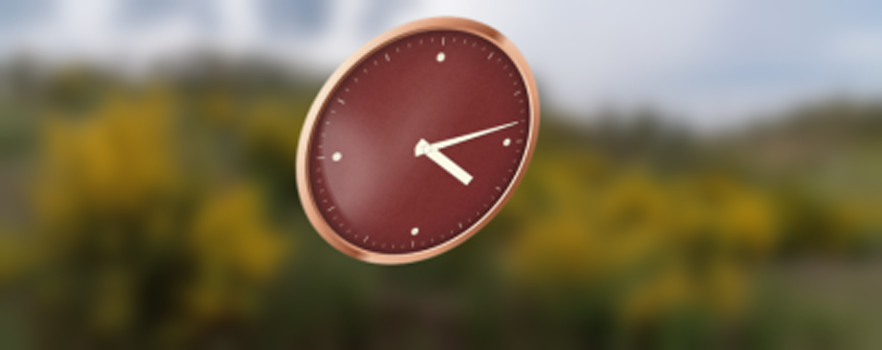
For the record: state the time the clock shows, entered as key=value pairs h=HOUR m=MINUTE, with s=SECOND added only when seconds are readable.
h=4 m=13
